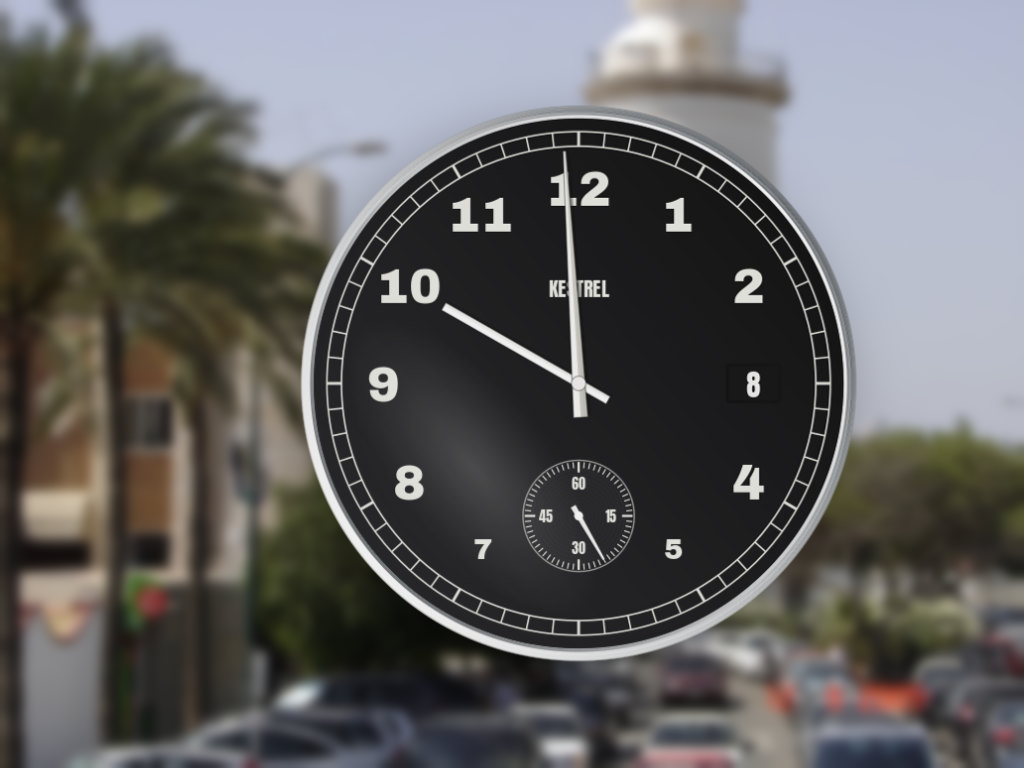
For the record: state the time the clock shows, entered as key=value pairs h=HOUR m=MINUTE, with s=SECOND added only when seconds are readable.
h=9 m=59 s=25
